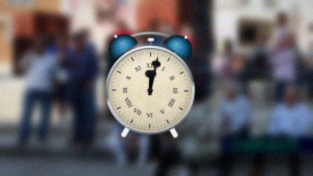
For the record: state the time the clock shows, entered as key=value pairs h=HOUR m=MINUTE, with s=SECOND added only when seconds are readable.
h=12 m=2
